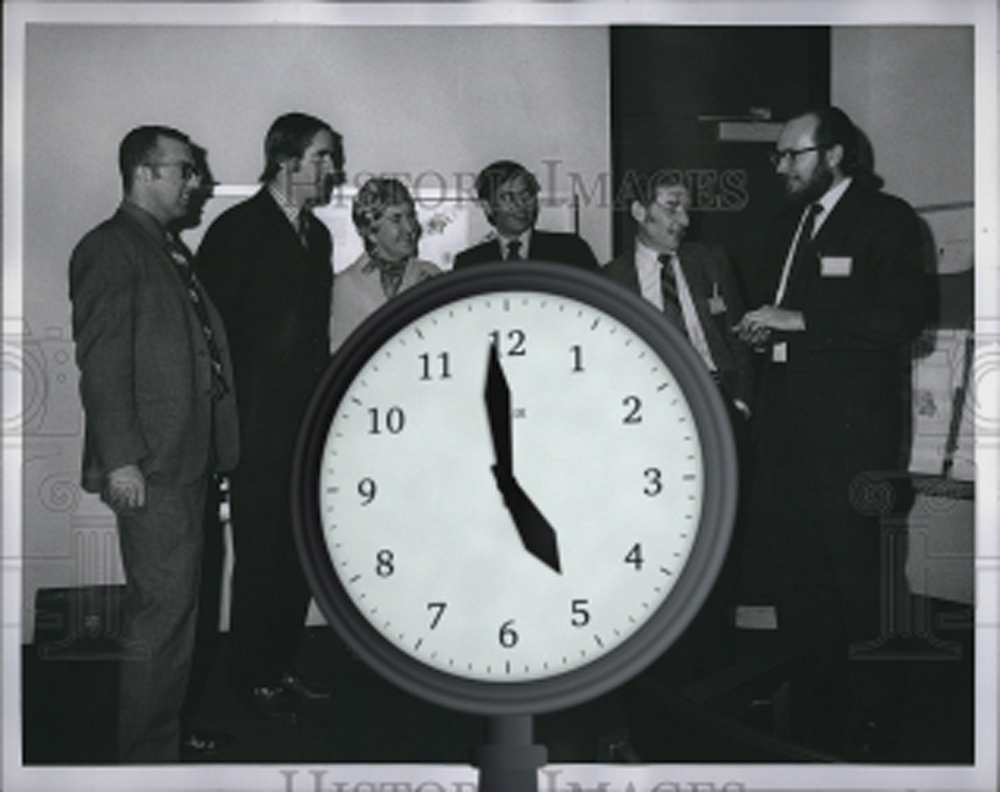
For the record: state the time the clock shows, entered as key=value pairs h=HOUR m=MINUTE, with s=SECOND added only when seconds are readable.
h=4 m=59
